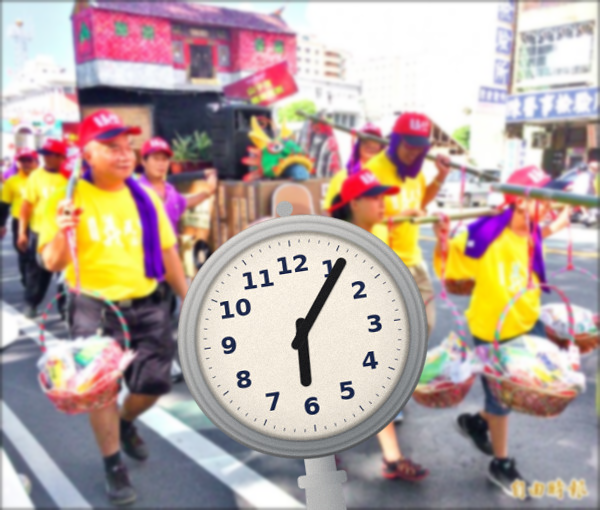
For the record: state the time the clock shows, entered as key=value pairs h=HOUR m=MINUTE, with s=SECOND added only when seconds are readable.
h=6 m=6
